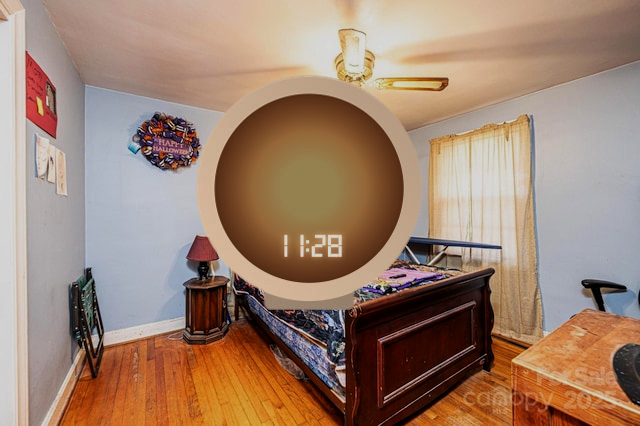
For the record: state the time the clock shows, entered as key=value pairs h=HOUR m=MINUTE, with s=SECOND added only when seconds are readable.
h=11 m=28
